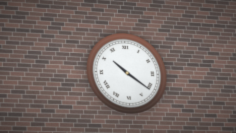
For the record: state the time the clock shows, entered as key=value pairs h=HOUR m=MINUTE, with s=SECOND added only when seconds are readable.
h=10 m=21
